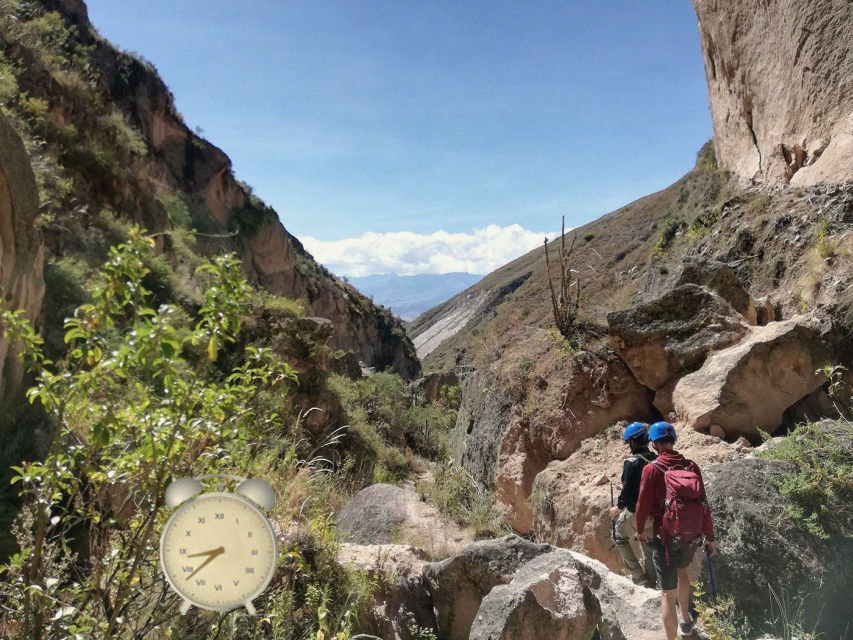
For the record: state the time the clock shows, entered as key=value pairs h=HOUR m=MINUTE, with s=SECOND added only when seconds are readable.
h=8 m=38
